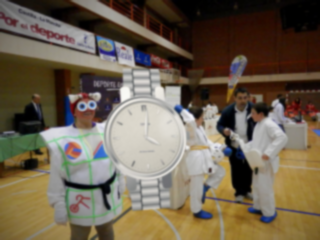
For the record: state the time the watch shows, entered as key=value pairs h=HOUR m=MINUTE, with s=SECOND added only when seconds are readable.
h=4 m=1
